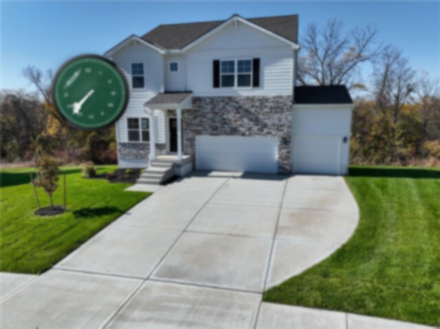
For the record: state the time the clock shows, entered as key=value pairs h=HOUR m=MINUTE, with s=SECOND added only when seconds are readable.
h=7 m=37
